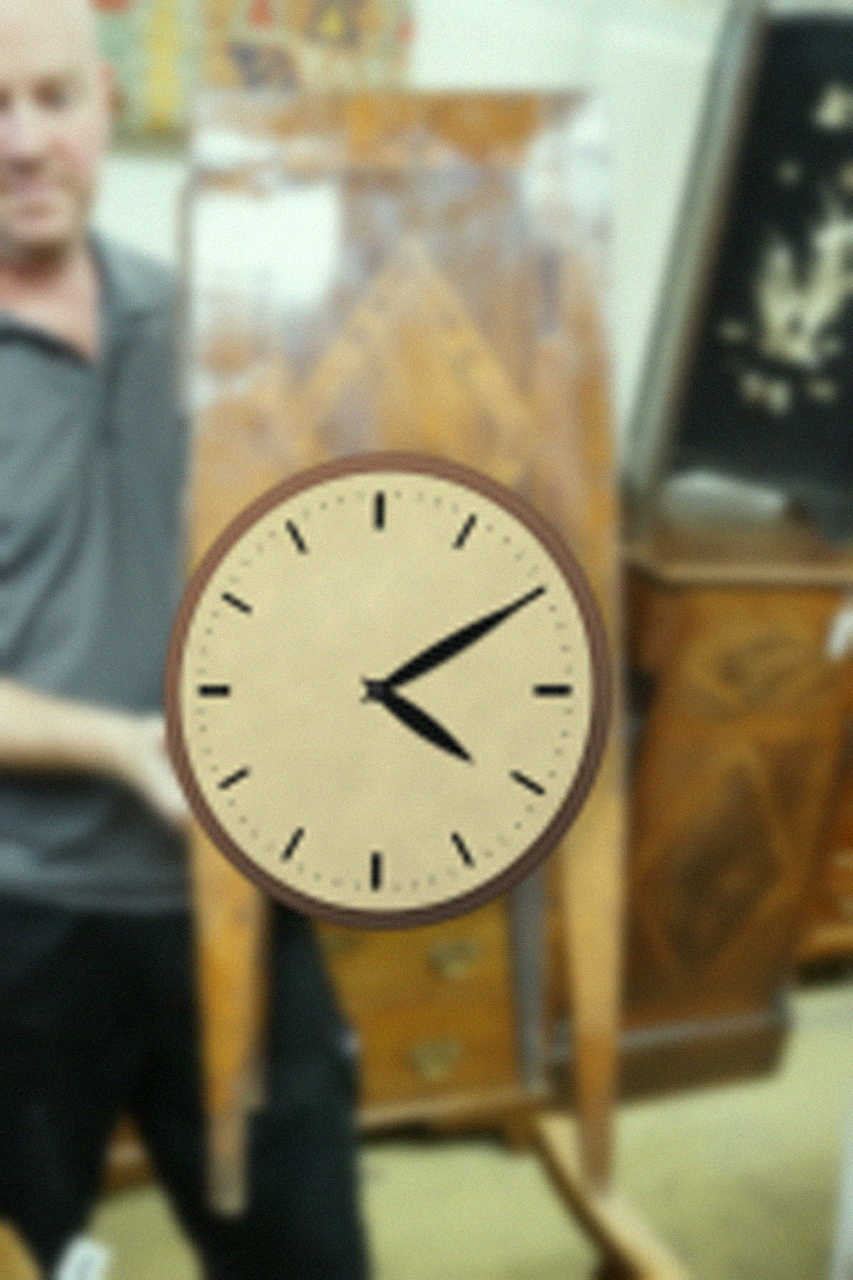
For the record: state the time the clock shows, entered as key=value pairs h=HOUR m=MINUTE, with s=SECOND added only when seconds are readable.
h=4 m=10
